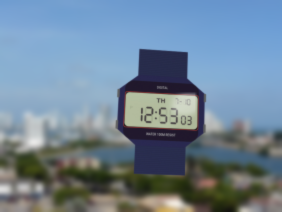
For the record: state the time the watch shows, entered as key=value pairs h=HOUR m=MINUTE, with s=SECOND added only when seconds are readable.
h=12 m=53 s=3
